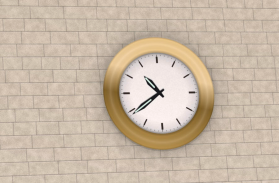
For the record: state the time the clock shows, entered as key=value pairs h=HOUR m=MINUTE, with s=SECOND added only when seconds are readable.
h=10 m=39
